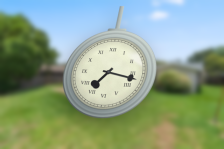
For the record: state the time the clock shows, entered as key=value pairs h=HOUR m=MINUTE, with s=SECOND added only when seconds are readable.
h=7 m=17
